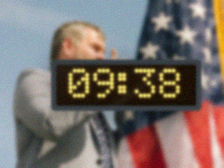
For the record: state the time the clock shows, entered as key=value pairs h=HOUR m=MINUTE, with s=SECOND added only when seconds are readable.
h=9 m=38
